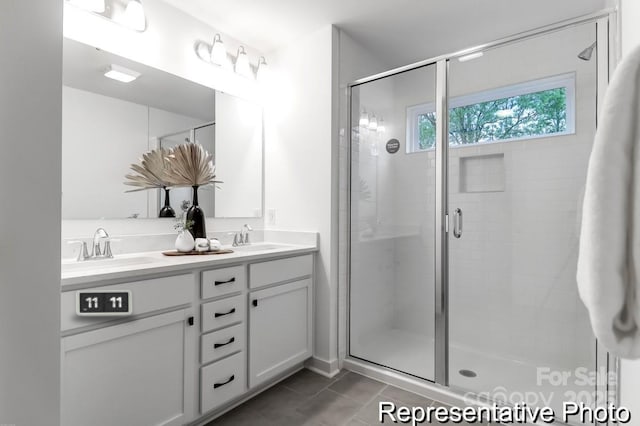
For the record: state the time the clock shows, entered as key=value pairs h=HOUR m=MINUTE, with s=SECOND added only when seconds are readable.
h=11 m=11
